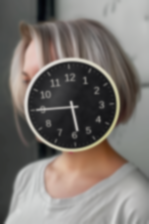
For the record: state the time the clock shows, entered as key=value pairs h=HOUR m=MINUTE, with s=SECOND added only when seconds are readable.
h=5 m=45
